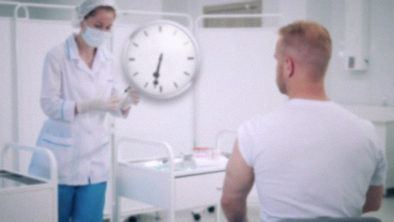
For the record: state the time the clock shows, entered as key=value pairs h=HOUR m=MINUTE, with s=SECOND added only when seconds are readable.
h=6 m=32
